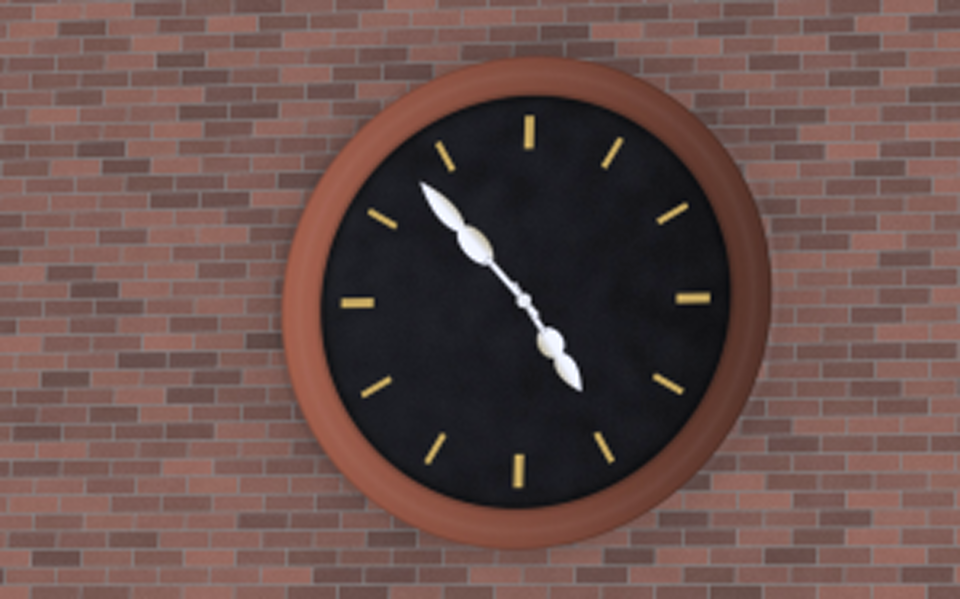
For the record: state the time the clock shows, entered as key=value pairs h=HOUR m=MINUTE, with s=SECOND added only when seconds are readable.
h=4 m=53
